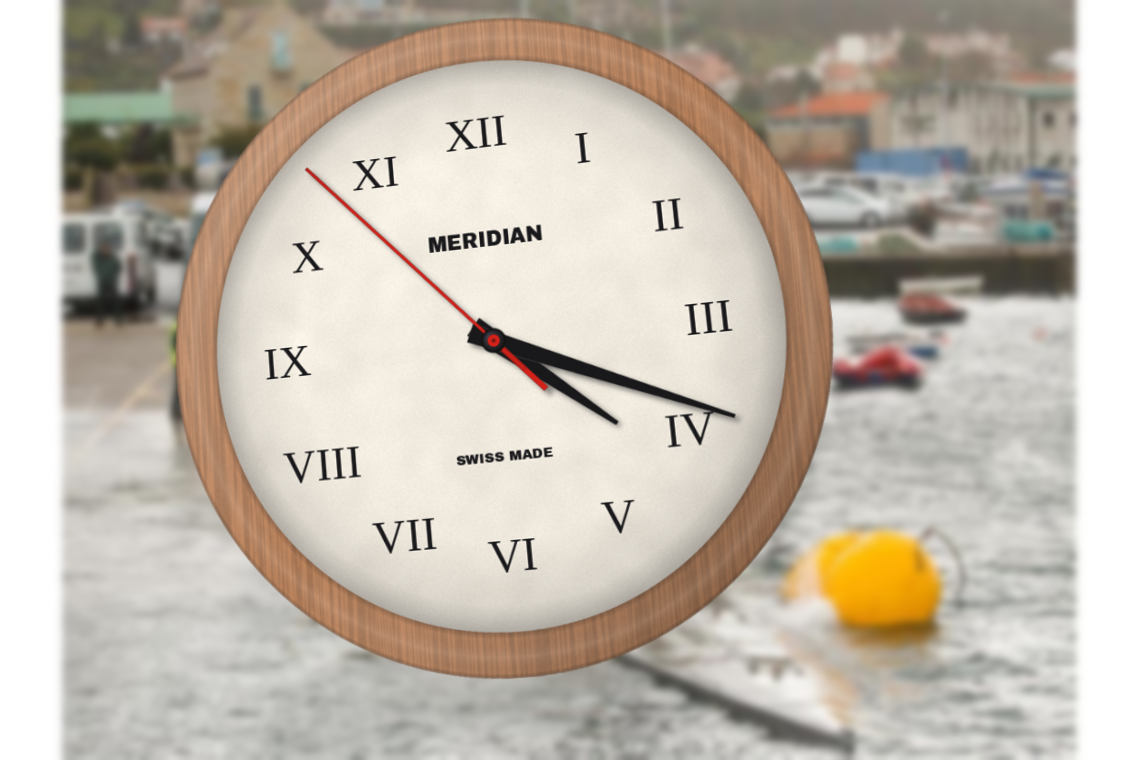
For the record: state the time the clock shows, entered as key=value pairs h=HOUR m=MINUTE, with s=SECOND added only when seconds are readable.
h=4 m=18 s=53
